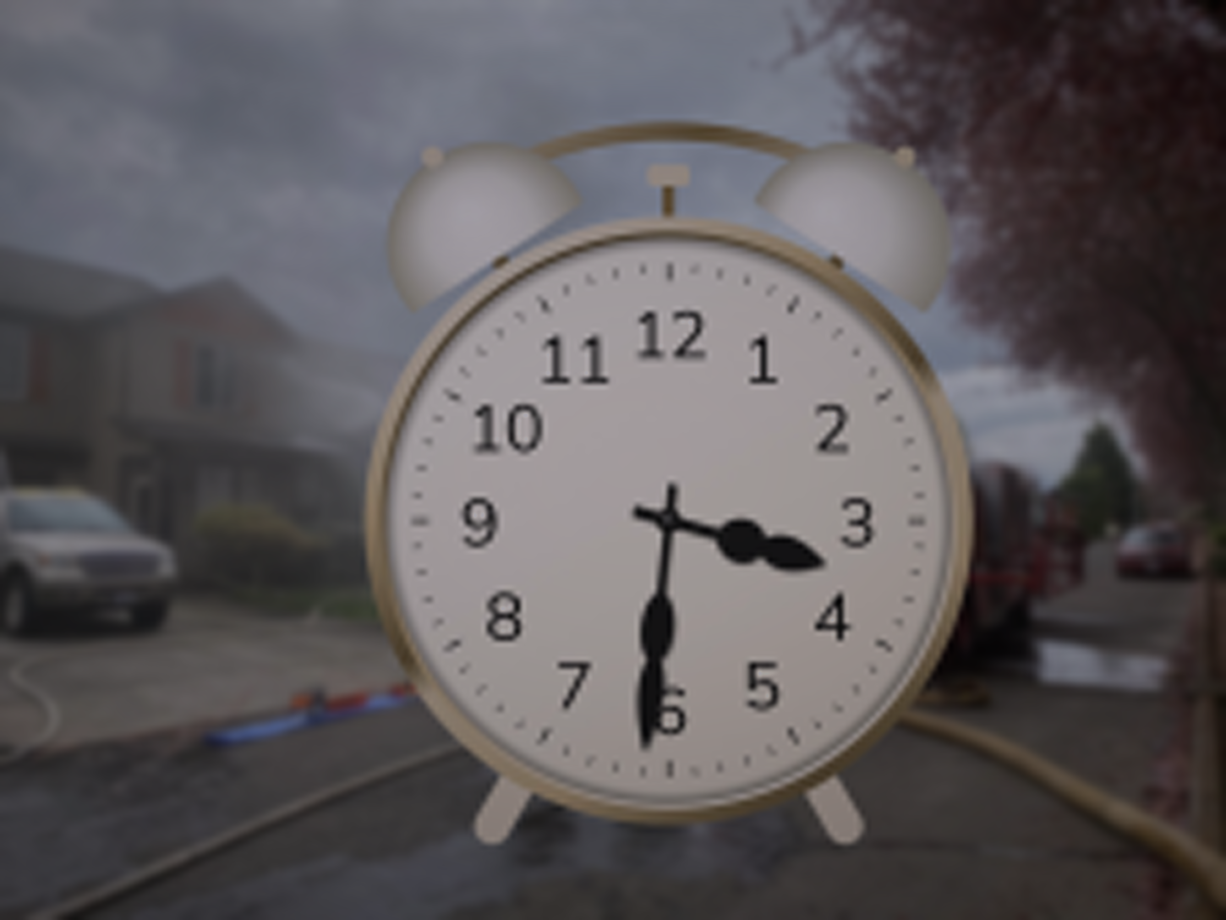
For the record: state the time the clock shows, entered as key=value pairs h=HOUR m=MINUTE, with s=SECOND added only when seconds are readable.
h=3 m=31
